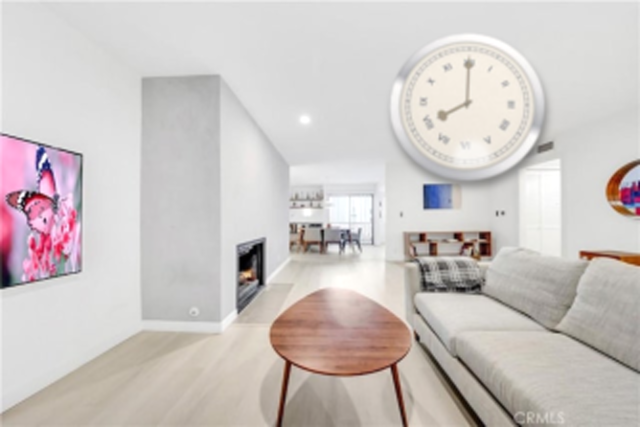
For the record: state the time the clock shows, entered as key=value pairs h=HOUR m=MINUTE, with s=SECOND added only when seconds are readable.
h=8 m=0
